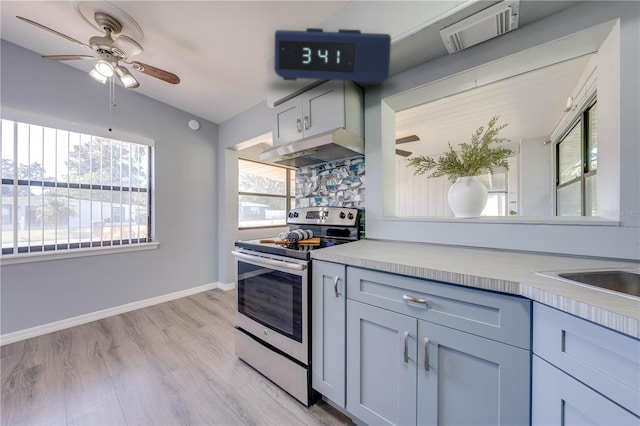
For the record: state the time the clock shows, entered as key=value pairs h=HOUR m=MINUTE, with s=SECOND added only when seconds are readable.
h=3 m=41
